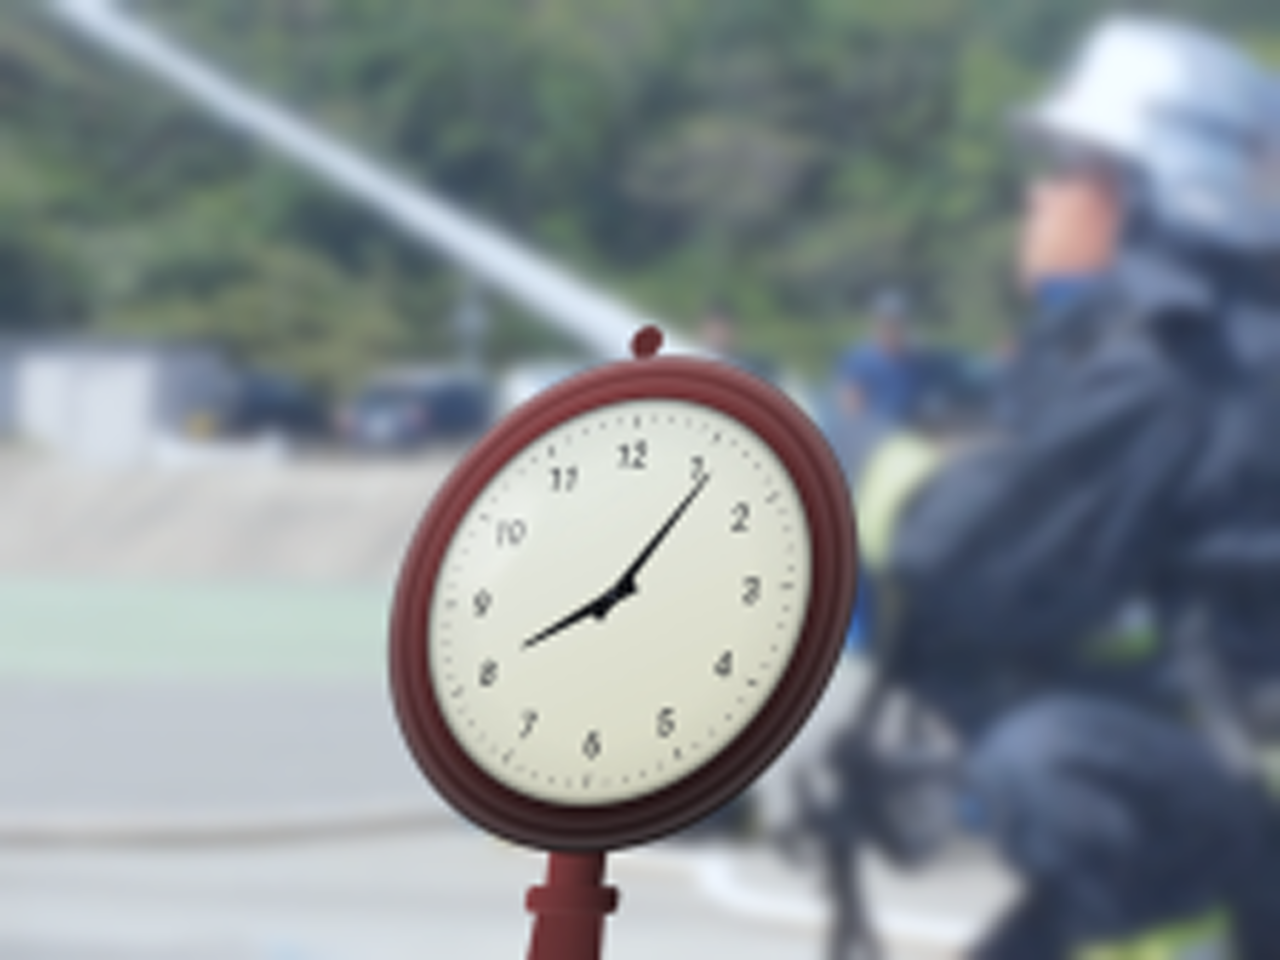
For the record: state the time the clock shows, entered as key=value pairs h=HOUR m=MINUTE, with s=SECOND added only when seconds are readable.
h=8 m=6
